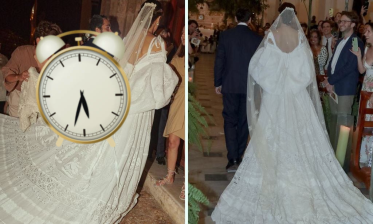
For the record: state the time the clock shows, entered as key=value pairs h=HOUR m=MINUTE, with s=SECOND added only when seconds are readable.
h=5 m=33
